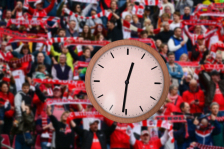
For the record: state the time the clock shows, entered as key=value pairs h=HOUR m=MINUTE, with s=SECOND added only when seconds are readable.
h=12 m=31
